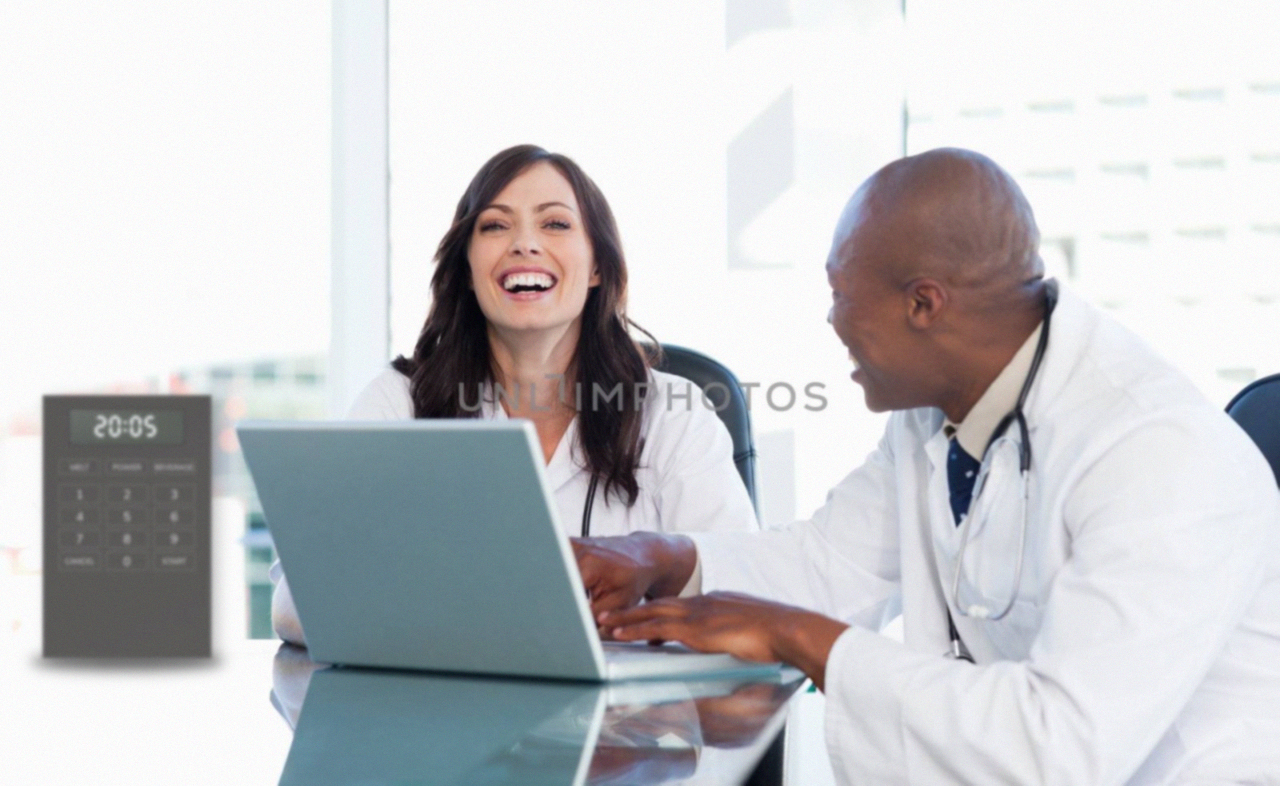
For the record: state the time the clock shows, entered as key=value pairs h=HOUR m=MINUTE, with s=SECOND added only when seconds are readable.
h=20 m=5
